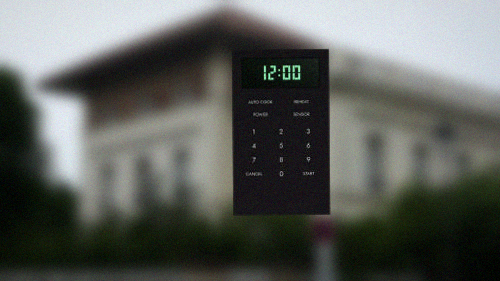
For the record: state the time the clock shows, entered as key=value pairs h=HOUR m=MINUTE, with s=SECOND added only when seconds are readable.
h=12 m=0
